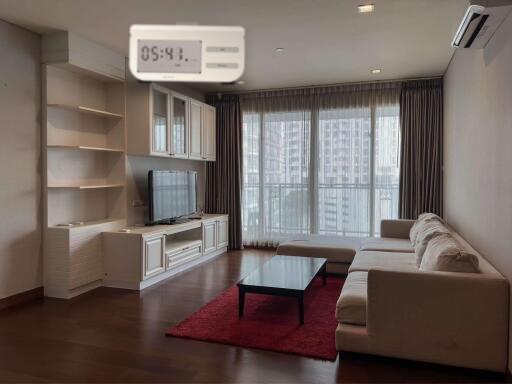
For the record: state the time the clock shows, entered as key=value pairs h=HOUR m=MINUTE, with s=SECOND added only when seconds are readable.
h=5 m=41
